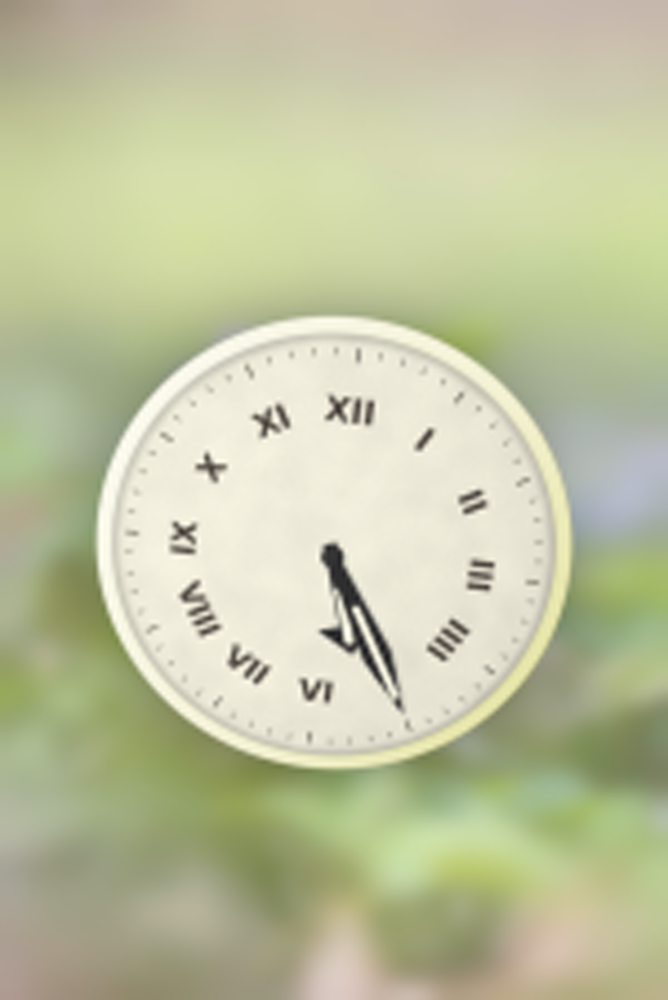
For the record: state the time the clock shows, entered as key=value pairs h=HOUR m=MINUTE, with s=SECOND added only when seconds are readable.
h=5 m=25
